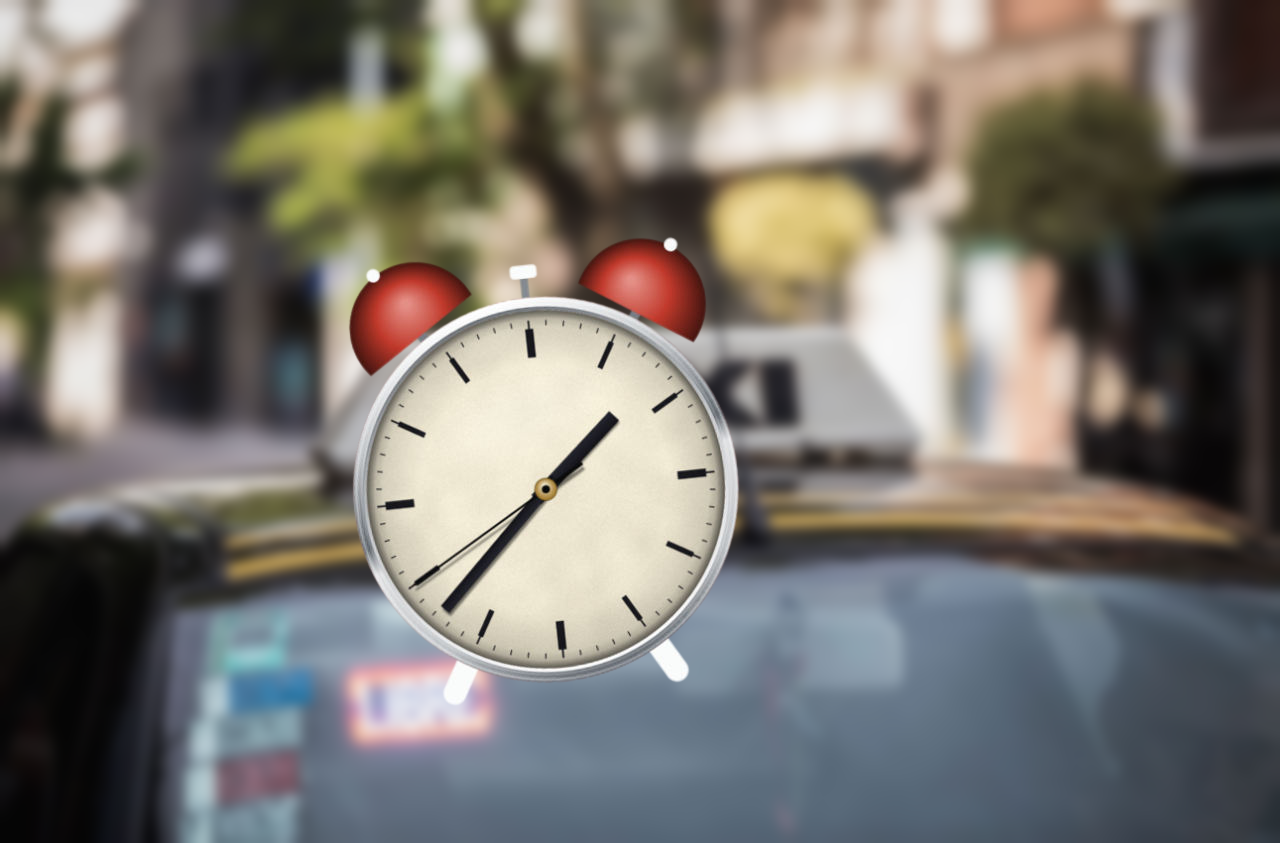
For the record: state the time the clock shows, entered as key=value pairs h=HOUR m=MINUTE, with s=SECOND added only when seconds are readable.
h=1 m=37 s=40
